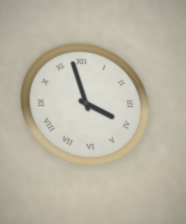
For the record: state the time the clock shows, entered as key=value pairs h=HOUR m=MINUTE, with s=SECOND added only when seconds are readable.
h=3 m=58
